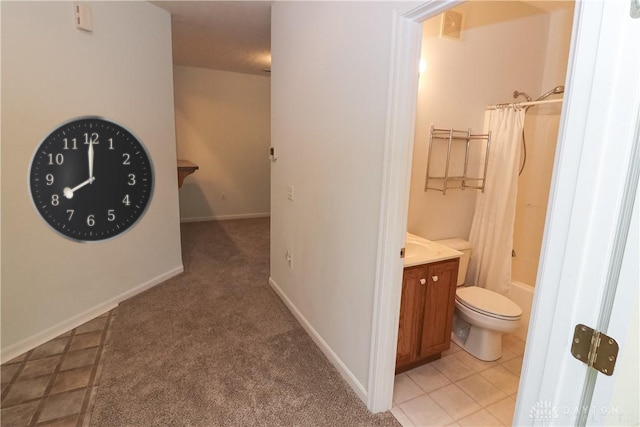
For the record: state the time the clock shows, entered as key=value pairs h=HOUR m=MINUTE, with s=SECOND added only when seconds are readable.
h=8 m=0
